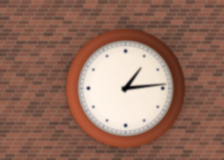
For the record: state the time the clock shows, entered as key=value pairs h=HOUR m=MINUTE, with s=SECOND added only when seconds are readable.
h=1 m=14
